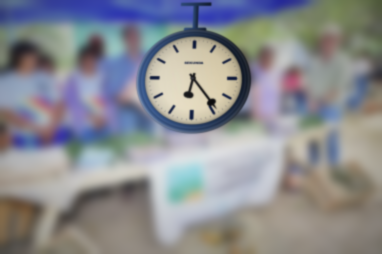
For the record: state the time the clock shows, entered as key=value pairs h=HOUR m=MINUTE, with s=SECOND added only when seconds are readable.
h=6 m=24
